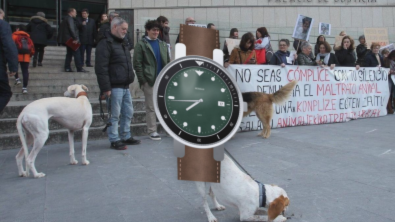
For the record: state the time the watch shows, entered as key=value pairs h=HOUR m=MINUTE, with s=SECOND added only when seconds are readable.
h=7 m=44
